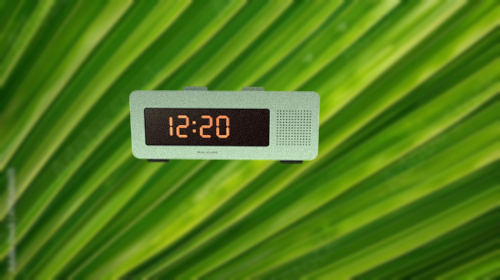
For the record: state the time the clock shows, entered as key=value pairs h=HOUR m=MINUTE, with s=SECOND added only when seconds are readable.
h=12 m=20
